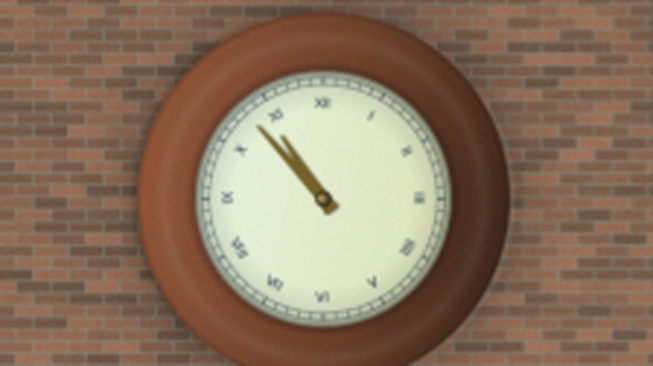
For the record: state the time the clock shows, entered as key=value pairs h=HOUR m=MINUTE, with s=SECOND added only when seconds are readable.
h=10 m=53
